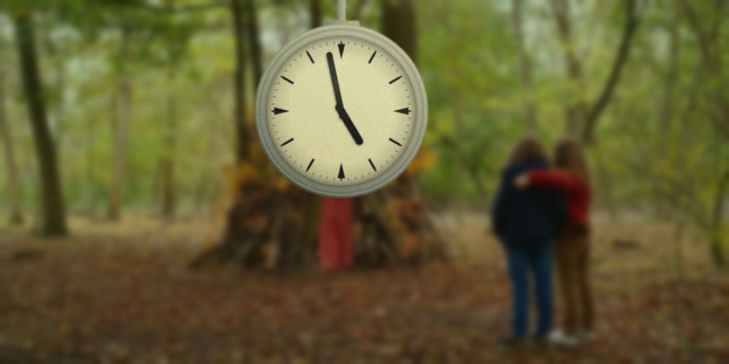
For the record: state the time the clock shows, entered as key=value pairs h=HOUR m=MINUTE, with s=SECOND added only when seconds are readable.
h=4 m=58
